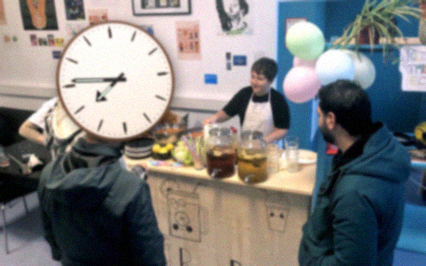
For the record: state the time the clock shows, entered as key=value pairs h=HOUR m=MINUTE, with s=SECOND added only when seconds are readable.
h=7 m=46
